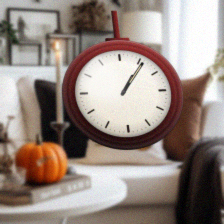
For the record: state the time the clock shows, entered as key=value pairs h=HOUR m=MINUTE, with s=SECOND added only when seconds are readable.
h=1 m=6
